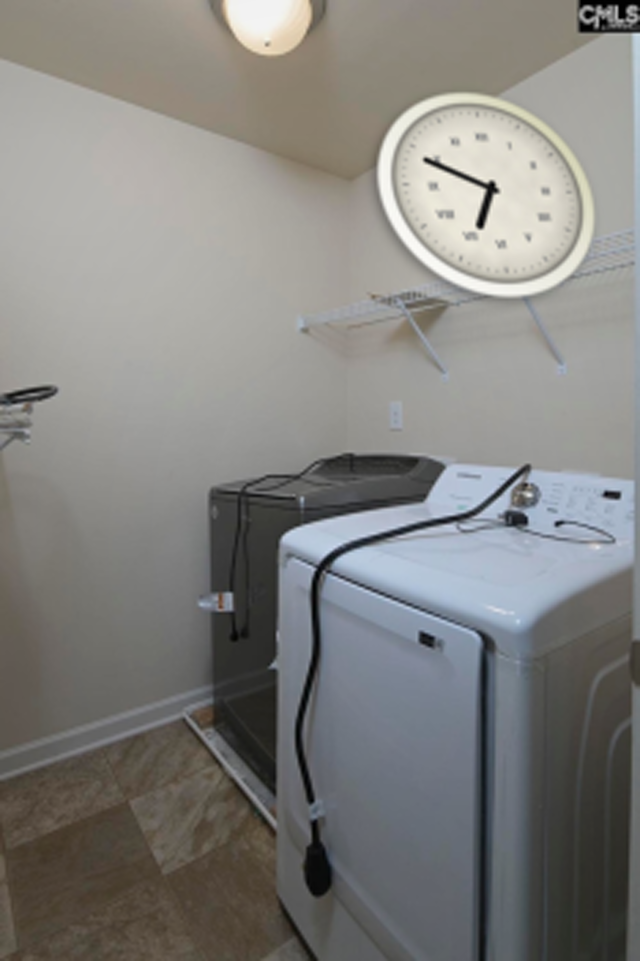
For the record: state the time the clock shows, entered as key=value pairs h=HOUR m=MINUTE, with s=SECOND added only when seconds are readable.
h=6 m=49
